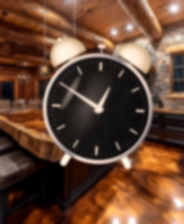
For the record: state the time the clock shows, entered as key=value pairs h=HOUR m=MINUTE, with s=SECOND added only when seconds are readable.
h=12 m=50
